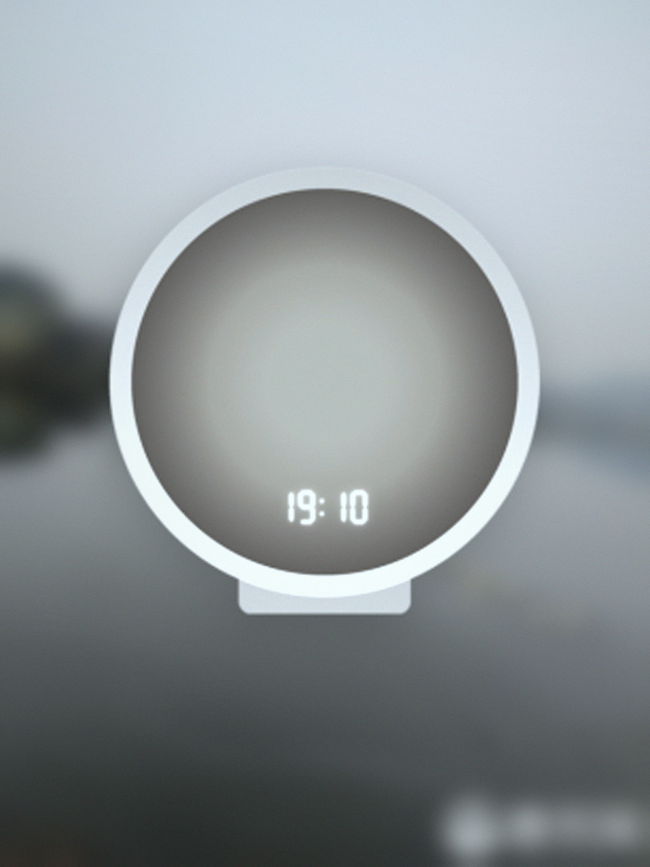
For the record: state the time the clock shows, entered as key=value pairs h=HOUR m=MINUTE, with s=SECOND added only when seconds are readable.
h=19 m=10
